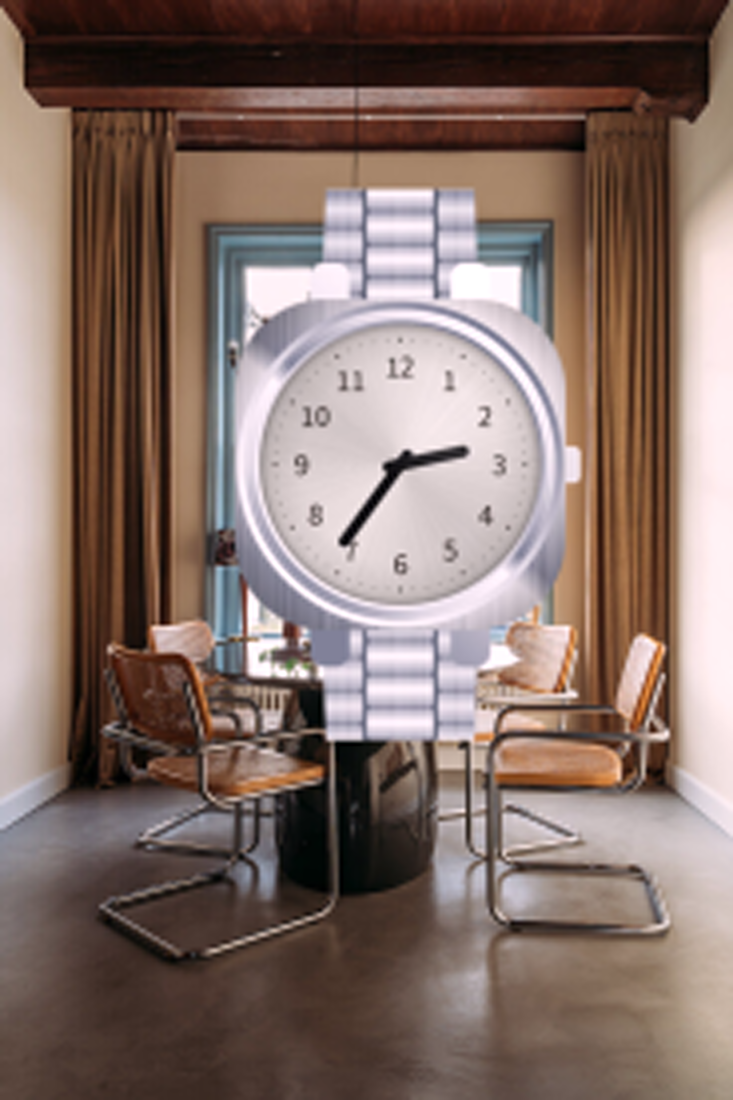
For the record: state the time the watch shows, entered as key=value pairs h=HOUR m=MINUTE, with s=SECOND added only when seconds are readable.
h=2 m=36
